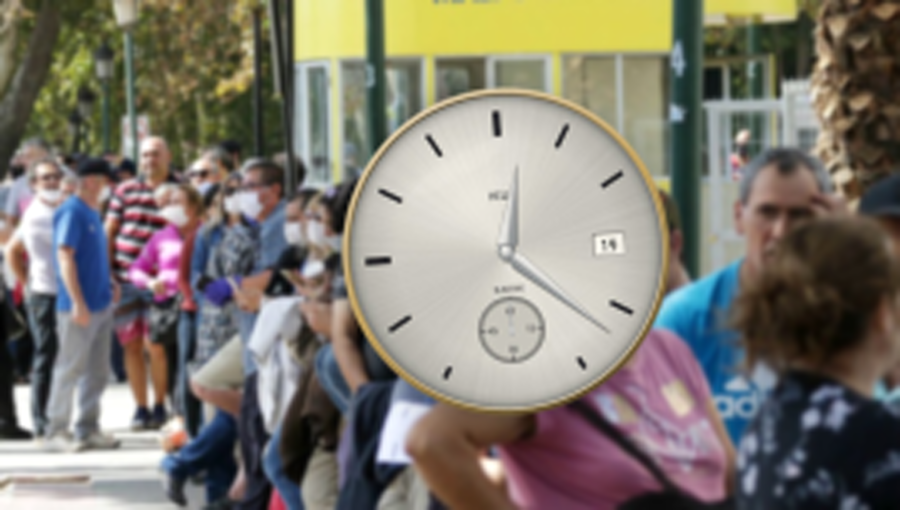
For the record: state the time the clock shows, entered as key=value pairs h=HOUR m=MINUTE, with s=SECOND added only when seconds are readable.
h=12 m=22
